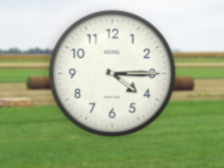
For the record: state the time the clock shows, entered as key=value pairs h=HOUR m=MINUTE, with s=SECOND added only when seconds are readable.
h=4 m=15
